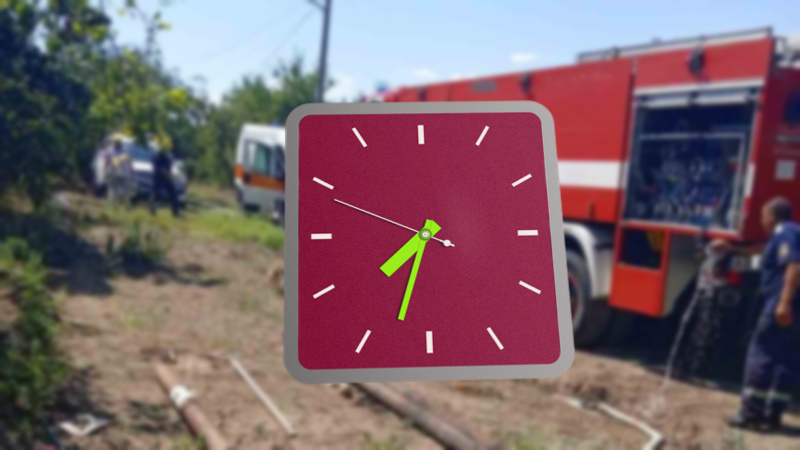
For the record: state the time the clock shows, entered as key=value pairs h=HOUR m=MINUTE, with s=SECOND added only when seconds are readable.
h=7 m=32 s=49
